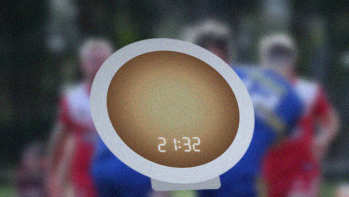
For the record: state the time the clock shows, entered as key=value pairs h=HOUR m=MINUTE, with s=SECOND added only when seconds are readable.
h=21 m=32
